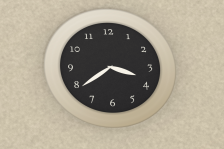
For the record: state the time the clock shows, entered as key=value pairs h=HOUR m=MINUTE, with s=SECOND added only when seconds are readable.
h=3 m=39
